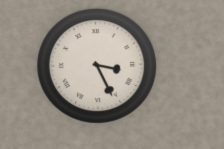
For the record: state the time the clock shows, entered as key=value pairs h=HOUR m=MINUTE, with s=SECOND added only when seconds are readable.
h=3 m=26
